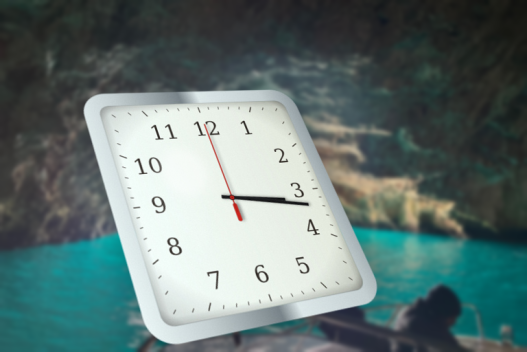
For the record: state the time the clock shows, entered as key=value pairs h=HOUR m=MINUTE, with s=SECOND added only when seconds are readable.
h=3 m=17 s=0
